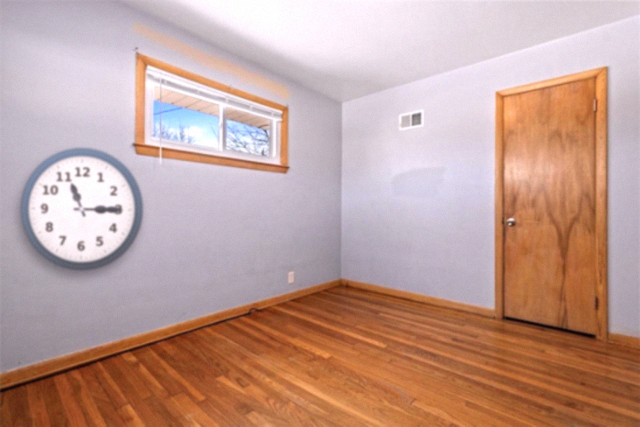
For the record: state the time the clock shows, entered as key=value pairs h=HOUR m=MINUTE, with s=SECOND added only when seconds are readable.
h=11 m=15
